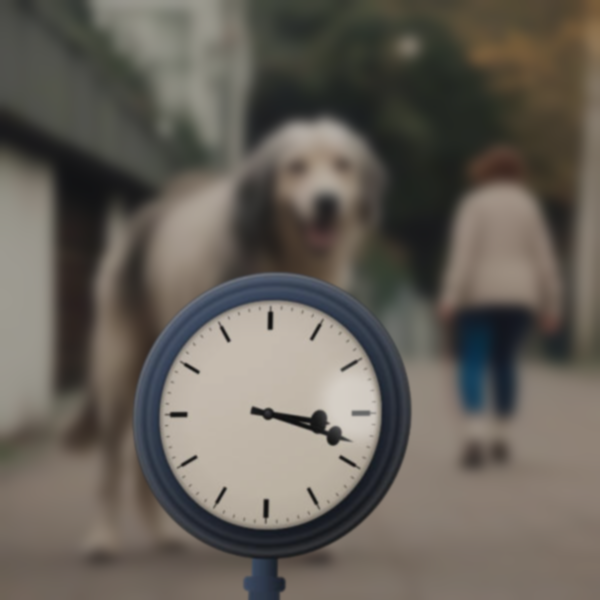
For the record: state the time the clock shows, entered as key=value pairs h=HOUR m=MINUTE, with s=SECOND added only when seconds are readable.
h=3 m=18
